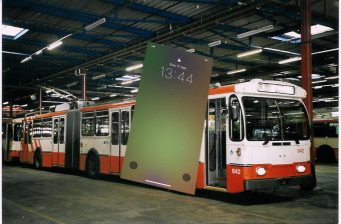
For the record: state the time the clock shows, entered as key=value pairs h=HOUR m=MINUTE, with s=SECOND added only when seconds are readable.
h=13 m=44
